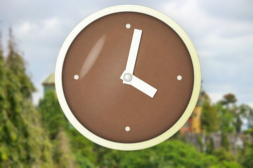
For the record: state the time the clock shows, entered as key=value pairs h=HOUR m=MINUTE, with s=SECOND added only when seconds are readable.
h=4 m=2
